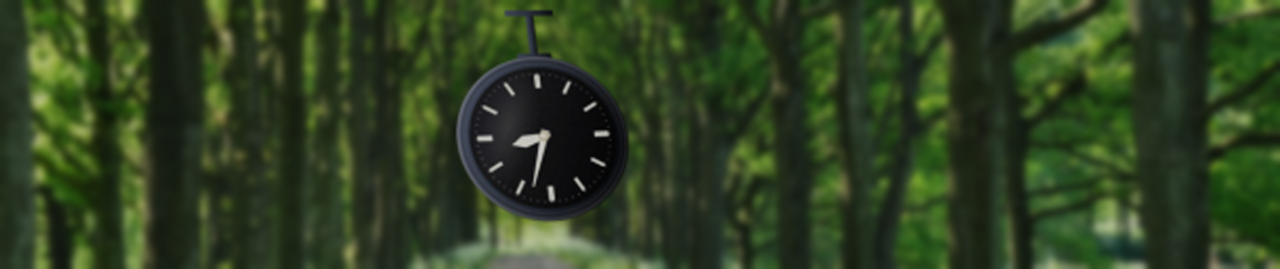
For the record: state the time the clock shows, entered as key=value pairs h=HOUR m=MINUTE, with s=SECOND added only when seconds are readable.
h=8 m=33
